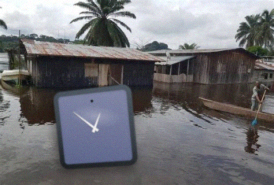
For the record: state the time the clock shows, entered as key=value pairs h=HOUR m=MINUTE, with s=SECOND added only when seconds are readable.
h=12 m=52
